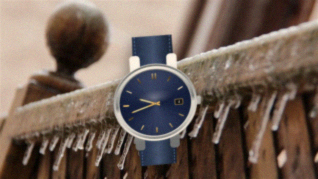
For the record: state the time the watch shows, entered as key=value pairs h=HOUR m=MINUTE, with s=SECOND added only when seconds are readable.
h=9 m=42
